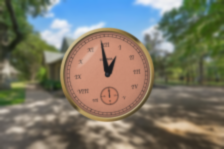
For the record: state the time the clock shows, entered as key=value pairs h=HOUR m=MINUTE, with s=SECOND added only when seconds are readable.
h=12 m=59
